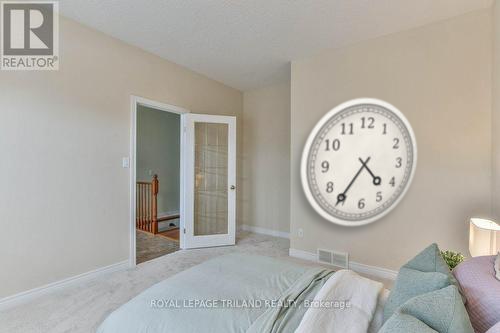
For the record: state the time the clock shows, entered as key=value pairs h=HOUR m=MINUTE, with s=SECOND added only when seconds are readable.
h=4 m=36
